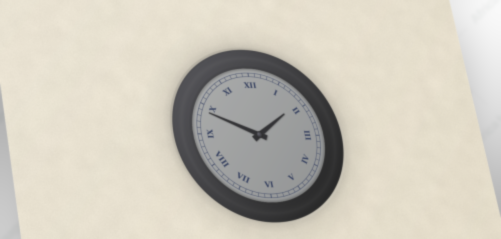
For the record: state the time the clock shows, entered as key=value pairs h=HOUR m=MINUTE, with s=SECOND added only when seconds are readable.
h=1 m=49
